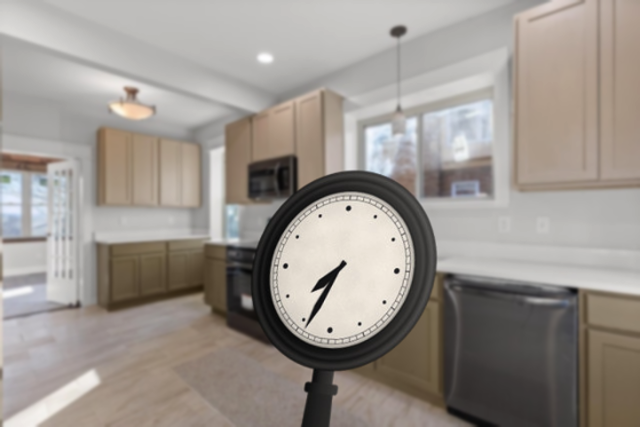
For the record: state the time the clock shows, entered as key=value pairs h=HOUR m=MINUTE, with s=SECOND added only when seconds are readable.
h=7 m=34
